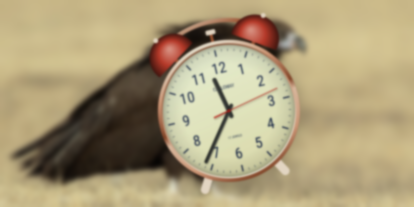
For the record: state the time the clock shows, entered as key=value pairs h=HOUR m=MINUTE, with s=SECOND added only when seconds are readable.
h=11 m=36 s=13
